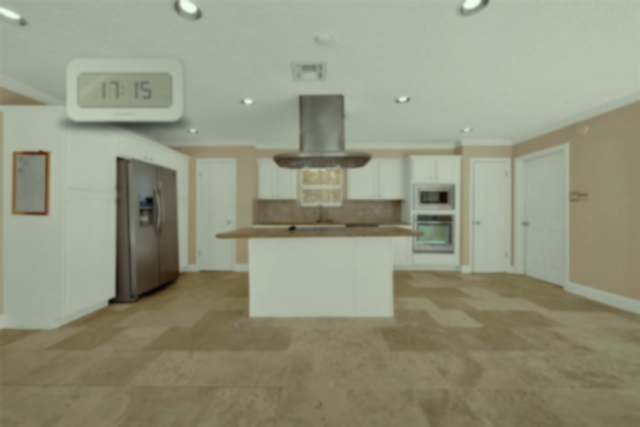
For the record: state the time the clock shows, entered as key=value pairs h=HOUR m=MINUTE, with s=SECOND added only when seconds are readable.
h=17 m=15
